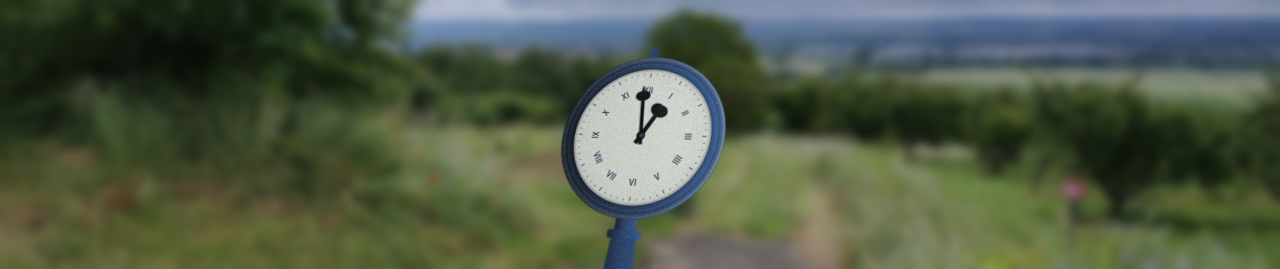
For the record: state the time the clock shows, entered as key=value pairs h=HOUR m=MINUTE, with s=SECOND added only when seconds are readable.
h=12 m=59
